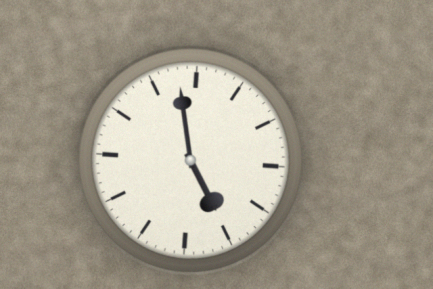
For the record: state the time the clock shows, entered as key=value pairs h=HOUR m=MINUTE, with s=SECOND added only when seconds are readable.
h=4 m=58
